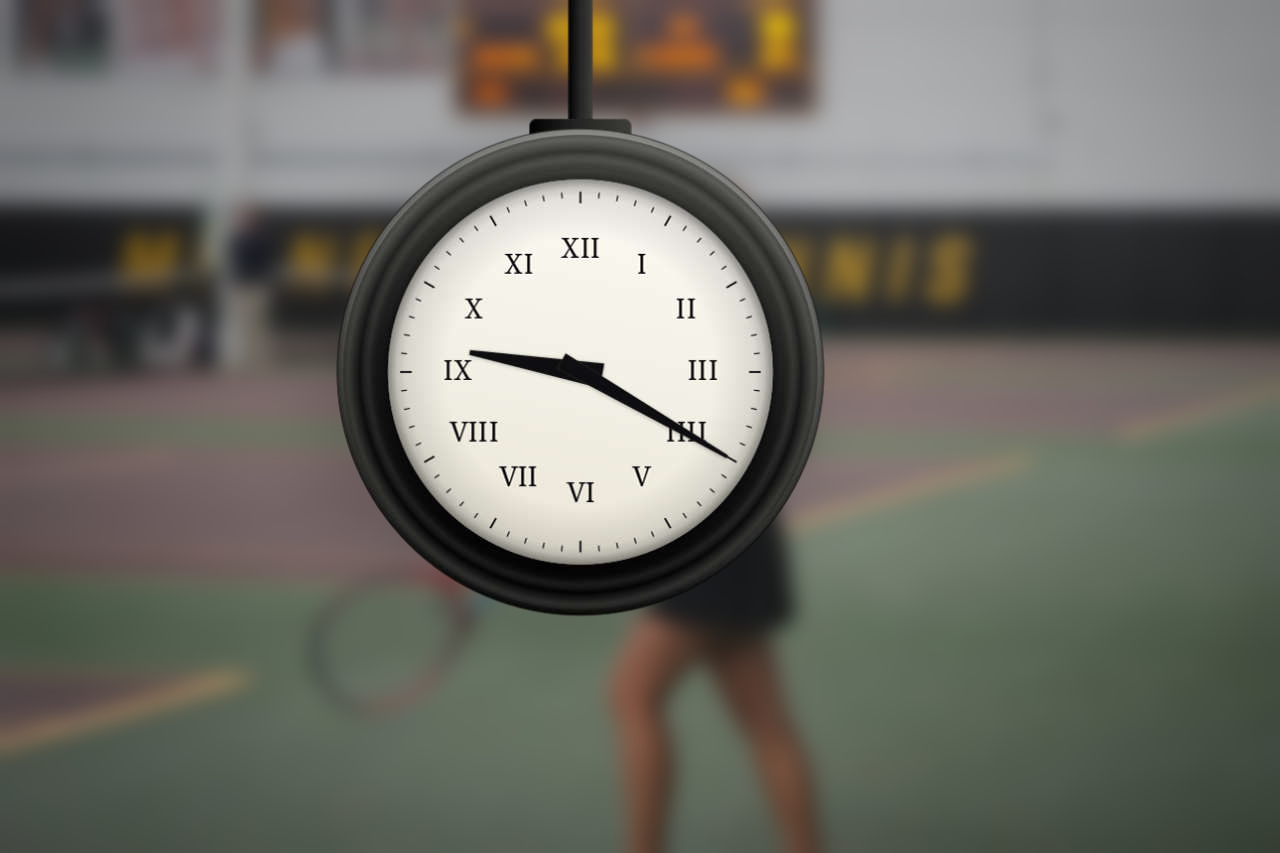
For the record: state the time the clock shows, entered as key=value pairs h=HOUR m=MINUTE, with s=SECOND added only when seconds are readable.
h=9 m=20
